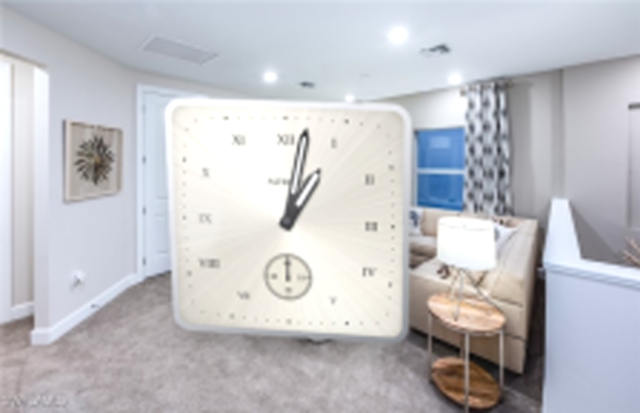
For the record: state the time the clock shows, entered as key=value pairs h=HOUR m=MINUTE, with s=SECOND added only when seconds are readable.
h=1 m=2
